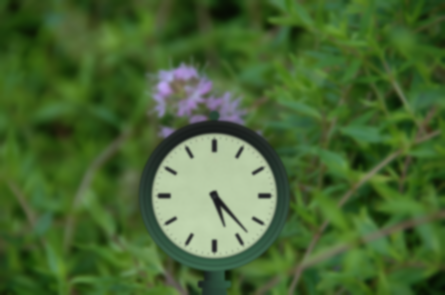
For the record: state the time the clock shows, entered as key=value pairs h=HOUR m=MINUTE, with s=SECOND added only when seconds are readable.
h=5 m=23
